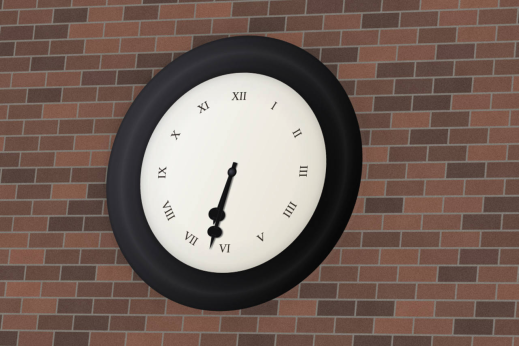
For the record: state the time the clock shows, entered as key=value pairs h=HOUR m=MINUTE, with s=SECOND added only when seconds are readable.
h=6 m=32
